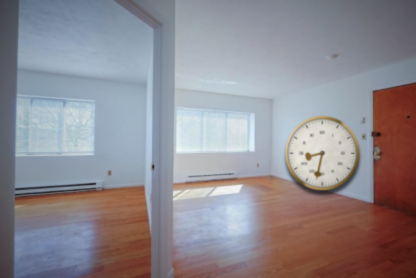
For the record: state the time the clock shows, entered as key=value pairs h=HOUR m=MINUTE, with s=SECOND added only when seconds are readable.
h=8 m=32
